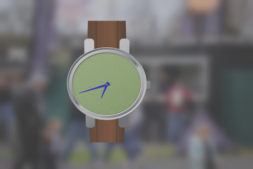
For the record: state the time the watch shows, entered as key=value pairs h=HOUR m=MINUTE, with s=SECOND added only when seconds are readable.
h=6 m=42
